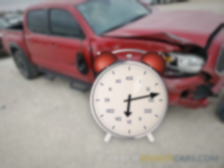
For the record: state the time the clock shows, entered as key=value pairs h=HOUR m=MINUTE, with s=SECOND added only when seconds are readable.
h=6 m=13
